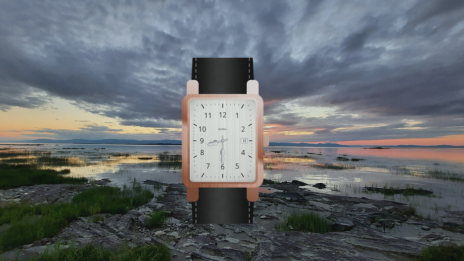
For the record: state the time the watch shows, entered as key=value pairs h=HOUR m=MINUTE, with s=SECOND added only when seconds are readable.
h=8 m=30
